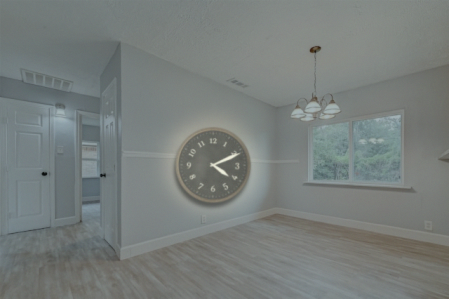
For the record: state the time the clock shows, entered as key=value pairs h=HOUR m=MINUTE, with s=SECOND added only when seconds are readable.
h=4 m=11
